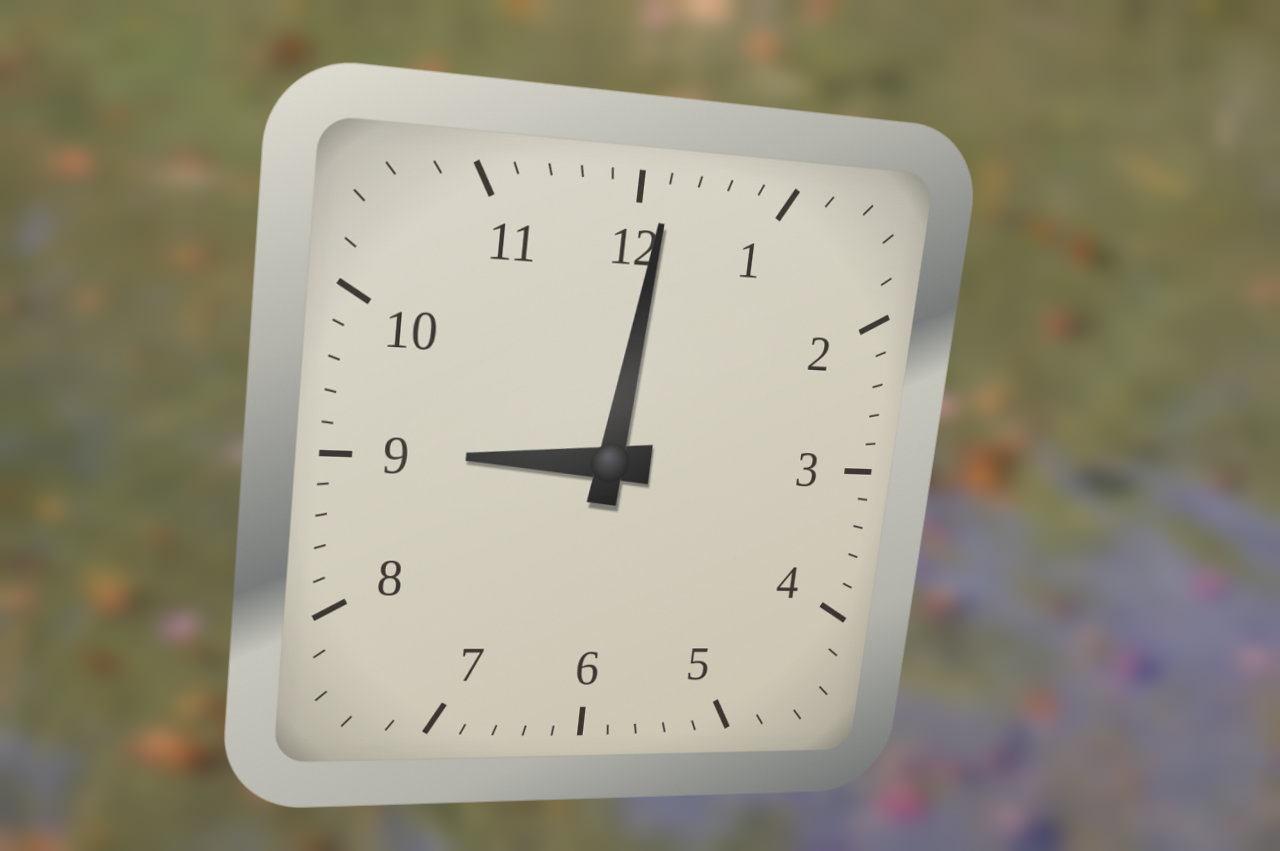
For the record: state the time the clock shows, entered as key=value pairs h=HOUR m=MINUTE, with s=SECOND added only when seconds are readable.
h=9 m=1
